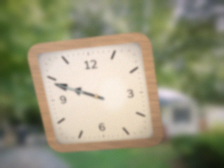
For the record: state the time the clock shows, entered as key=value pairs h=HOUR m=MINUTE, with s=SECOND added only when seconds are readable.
h=9 m=49
